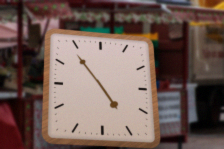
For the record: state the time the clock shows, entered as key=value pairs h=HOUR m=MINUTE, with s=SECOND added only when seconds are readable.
h=4 m=54
